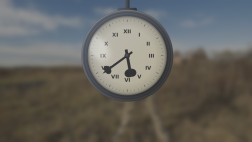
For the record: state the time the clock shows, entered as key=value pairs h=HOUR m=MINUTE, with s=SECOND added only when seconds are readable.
h=5 m=39
